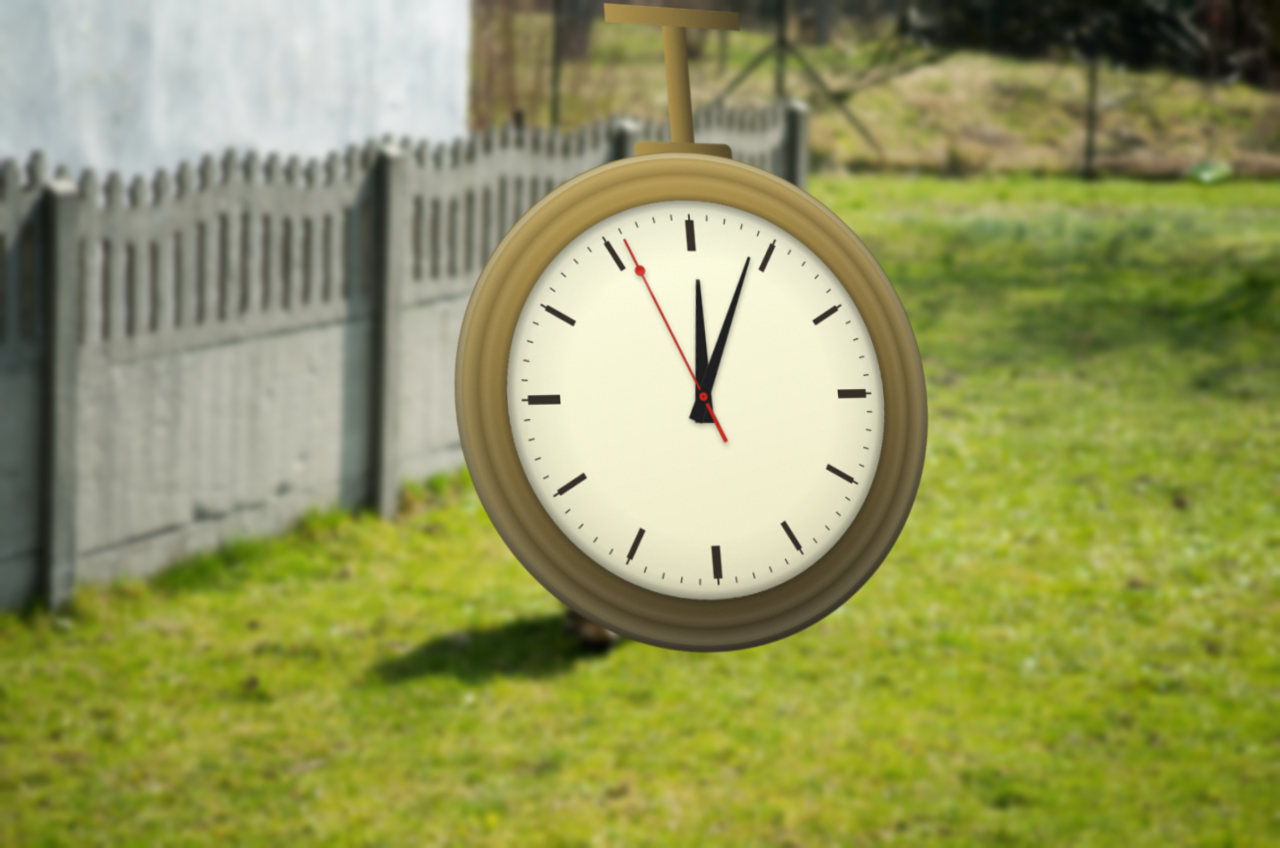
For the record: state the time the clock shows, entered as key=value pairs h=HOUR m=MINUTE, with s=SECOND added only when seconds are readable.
h=12 m=3 s=56
